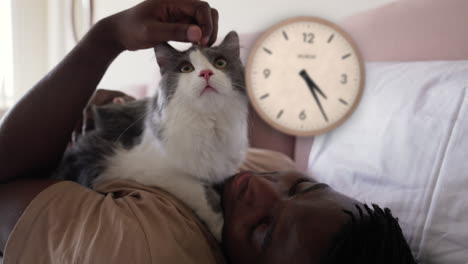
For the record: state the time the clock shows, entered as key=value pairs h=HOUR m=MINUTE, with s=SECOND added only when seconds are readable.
h=4 m=25
